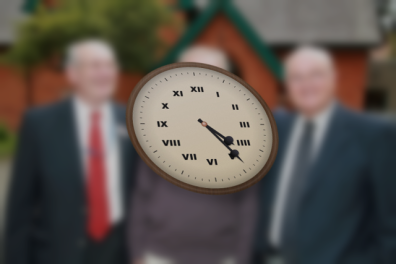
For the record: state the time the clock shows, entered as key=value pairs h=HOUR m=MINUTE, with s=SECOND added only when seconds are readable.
h=4 m=24
